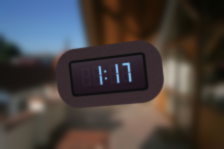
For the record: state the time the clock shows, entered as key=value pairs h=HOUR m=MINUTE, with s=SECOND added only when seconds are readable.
h=1 m=17
